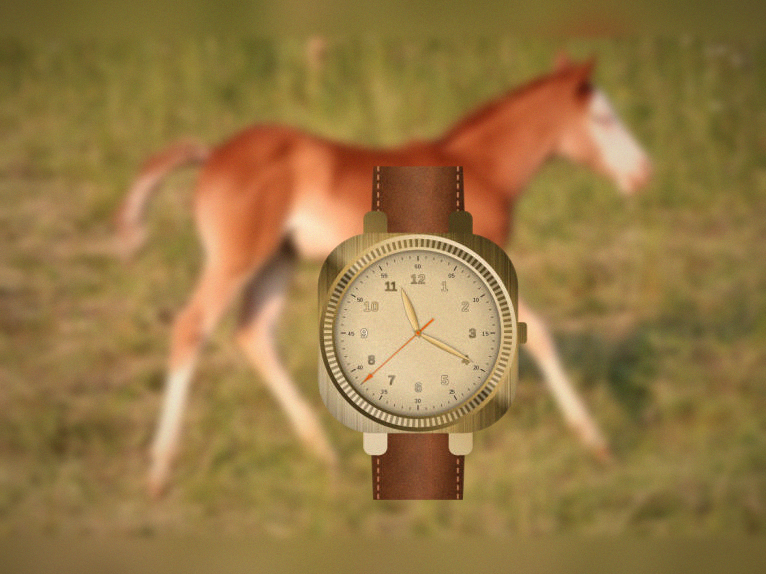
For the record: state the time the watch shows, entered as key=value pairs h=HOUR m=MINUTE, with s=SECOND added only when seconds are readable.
h=11 m=19 s=38
